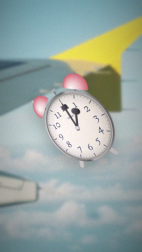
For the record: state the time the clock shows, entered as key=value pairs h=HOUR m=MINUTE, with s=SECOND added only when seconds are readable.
h=1 m=0
